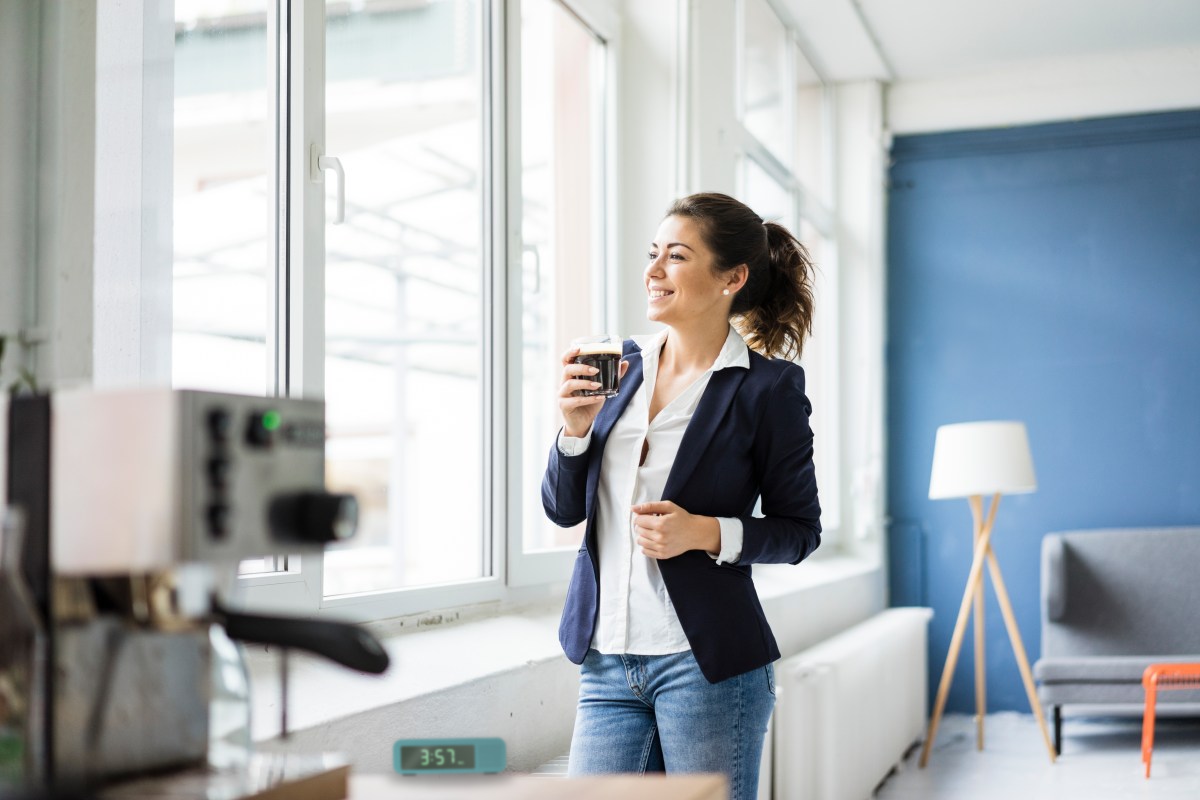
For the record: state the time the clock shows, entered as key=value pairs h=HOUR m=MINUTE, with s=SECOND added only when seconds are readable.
h=3 m=57
